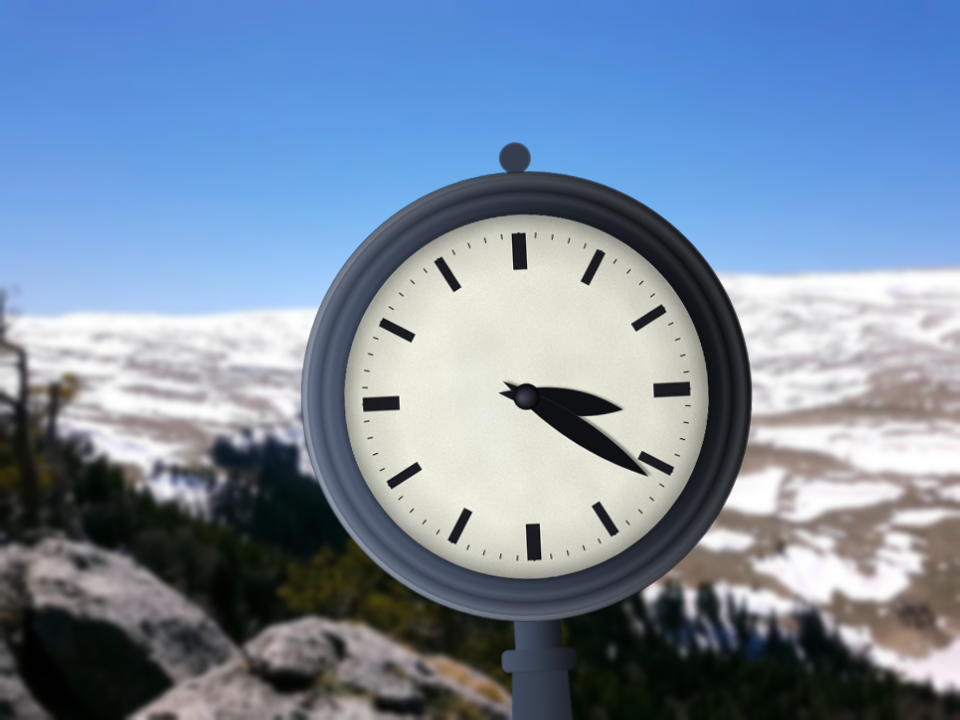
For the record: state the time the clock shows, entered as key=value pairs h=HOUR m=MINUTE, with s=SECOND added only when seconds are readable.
h=3 m=21
